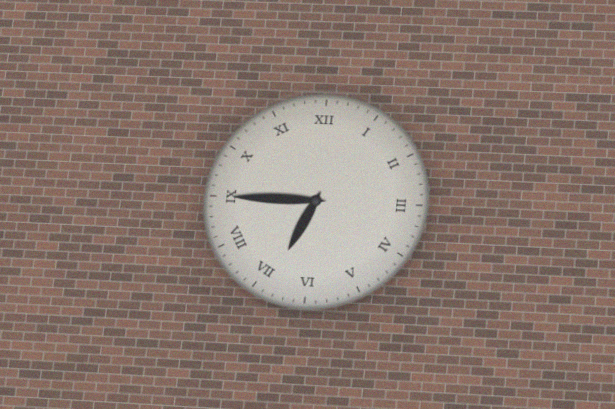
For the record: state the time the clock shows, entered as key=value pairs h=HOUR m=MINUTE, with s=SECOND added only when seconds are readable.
h=6 m=45
